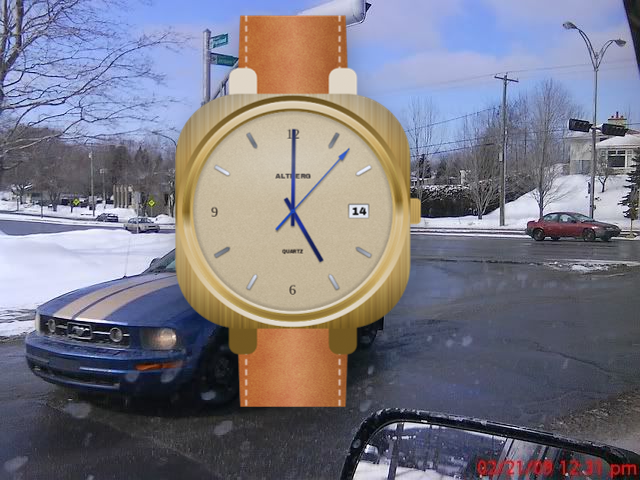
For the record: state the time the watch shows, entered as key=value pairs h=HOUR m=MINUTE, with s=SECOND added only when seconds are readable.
h=5 m=0 s=7
